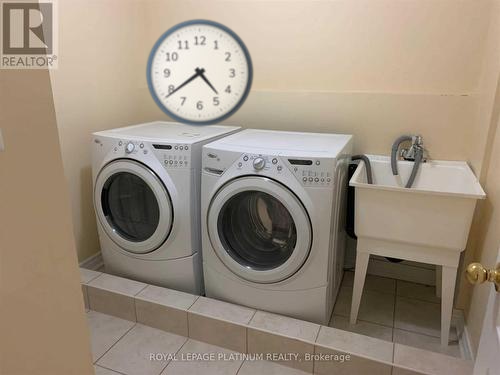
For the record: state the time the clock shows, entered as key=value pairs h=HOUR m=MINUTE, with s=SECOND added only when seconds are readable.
h=4 m=39
